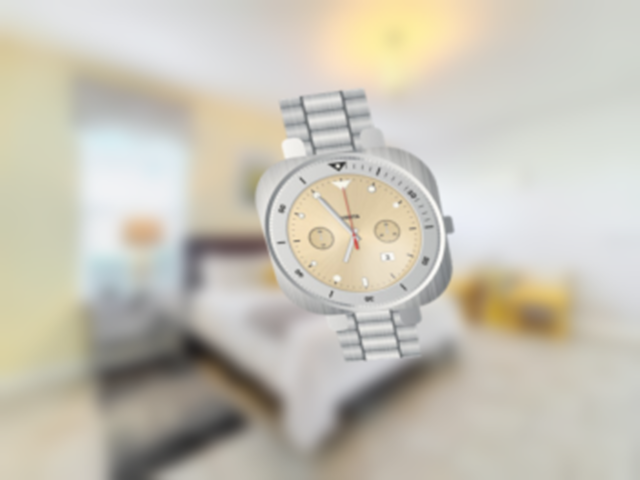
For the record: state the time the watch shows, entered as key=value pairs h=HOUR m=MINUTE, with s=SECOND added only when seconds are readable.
h=6 m=55
